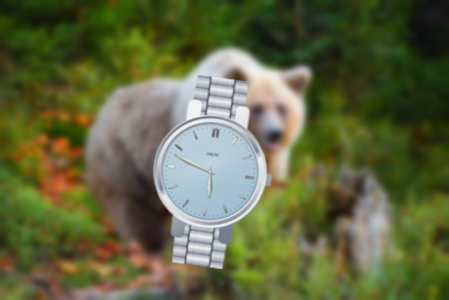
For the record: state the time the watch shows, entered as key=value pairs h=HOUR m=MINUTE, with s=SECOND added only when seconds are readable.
h=5 m=48
